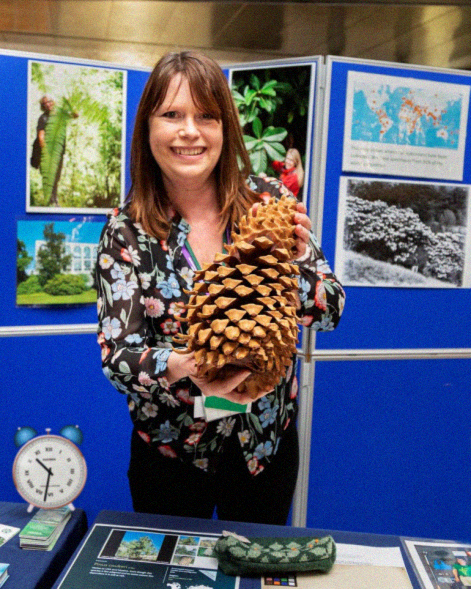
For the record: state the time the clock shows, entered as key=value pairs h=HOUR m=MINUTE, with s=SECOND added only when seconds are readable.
h=10 m=32
